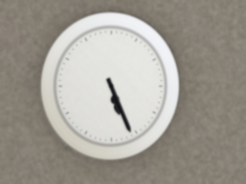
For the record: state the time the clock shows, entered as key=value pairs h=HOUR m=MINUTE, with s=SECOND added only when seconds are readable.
h=5 m=26
